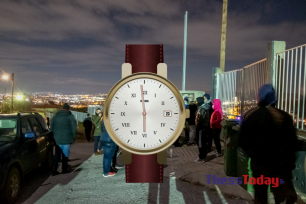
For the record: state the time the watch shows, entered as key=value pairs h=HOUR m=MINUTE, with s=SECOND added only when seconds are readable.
h=5 m=59
